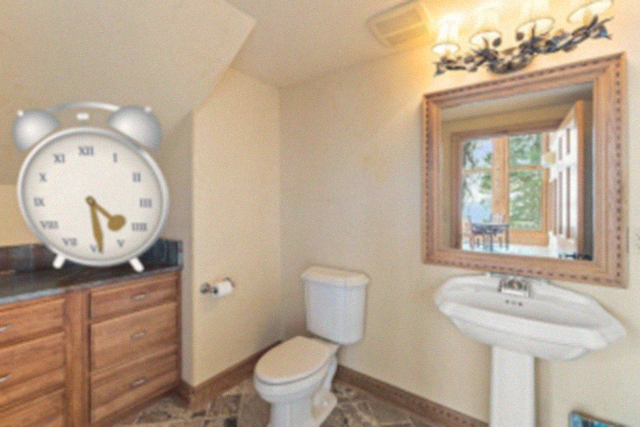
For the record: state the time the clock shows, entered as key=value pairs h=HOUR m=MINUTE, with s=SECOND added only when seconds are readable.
h=4 m=29
